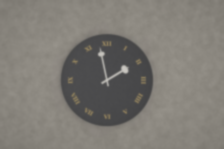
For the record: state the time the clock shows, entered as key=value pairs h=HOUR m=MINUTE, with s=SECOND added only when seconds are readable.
h=1 m=58
